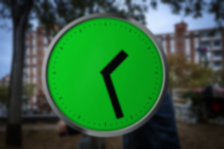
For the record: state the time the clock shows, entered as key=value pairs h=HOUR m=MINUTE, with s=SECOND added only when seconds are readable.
h=1 m=27
